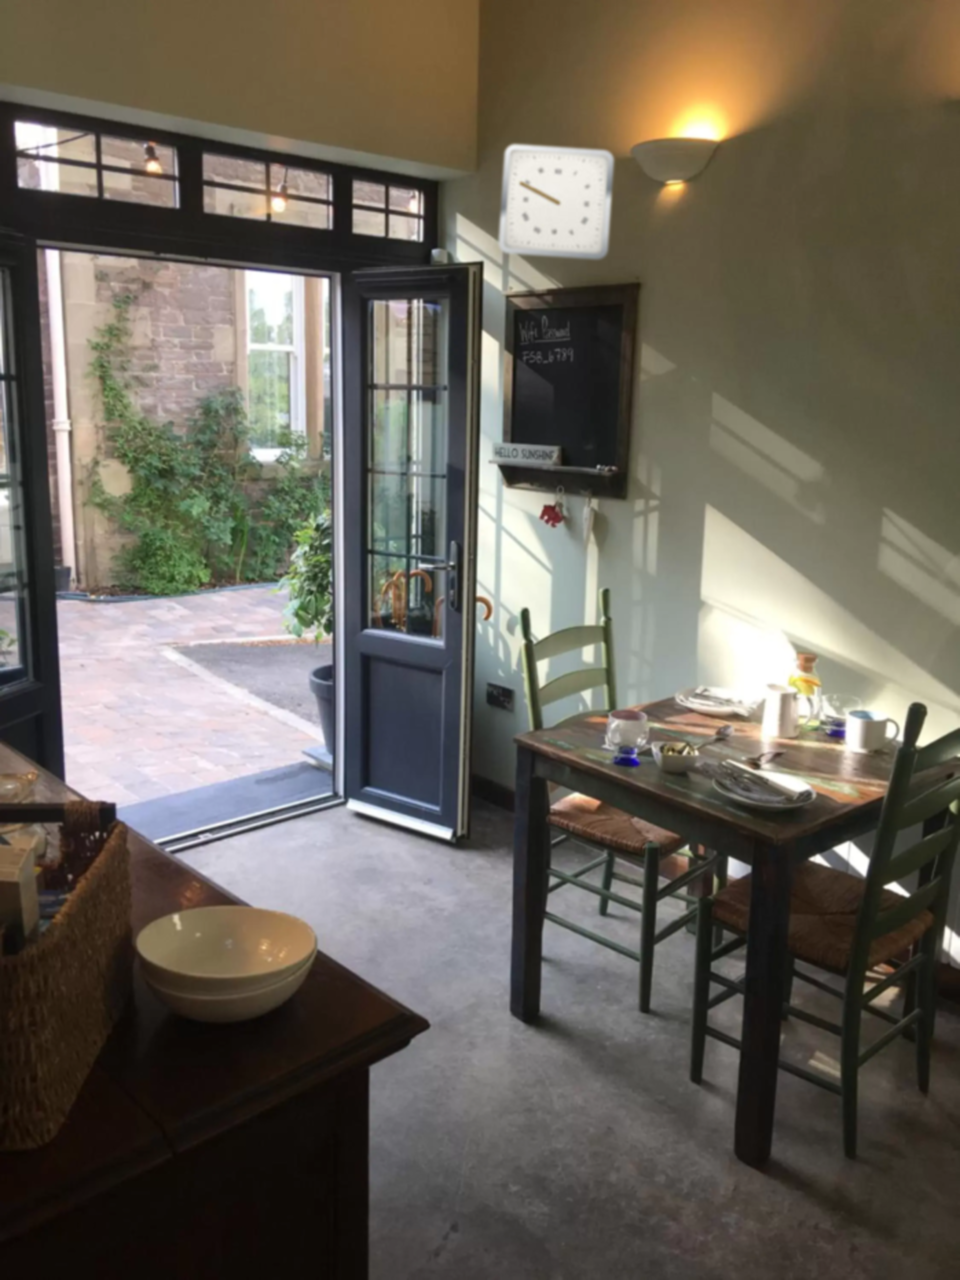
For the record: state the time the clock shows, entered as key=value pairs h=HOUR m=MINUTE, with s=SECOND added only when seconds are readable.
h=9 m=49
